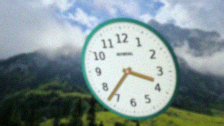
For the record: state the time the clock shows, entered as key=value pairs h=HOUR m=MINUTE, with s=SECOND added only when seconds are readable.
h=3 m=37
